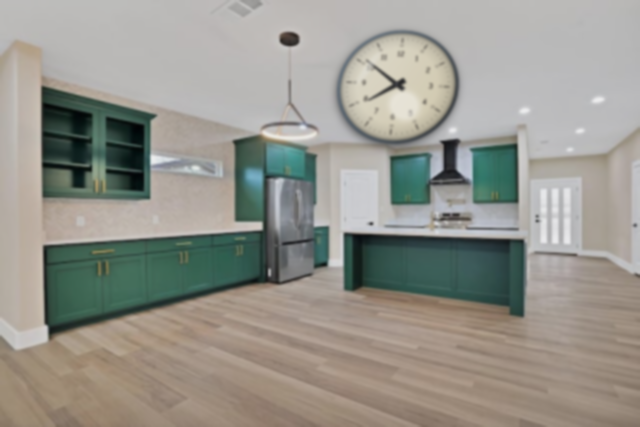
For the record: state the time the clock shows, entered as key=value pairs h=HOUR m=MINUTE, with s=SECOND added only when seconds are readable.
h=7 m=51
